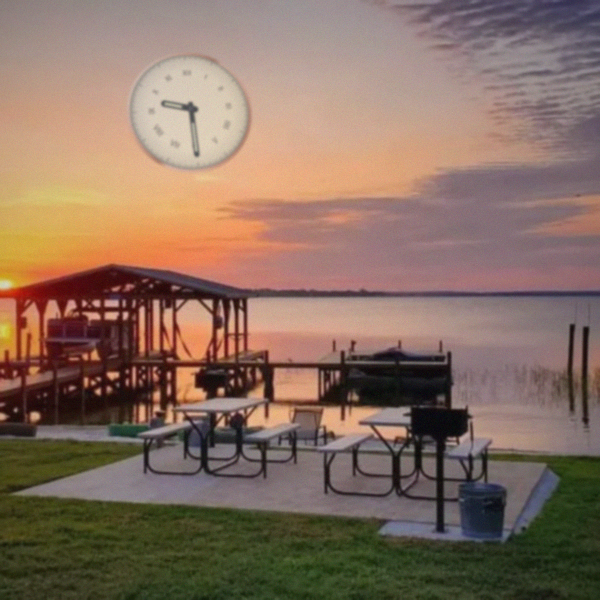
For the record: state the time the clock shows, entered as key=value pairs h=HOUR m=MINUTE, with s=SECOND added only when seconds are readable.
h=9 m=30
